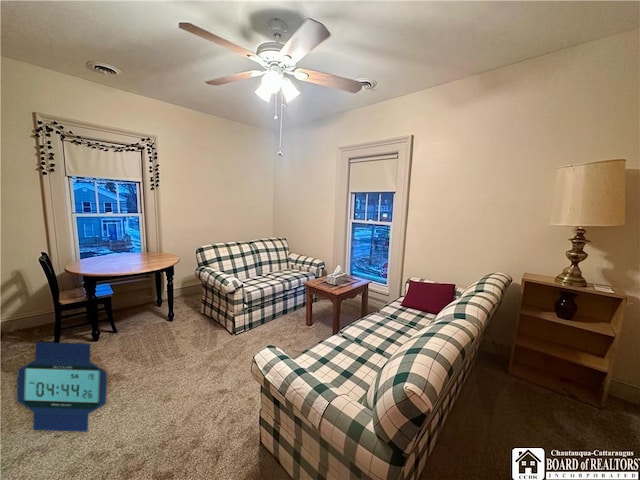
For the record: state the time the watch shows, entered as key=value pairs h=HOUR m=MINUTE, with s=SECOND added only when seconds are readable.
h=4 m=44
